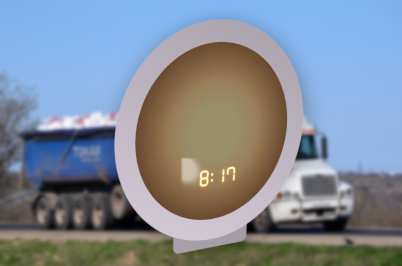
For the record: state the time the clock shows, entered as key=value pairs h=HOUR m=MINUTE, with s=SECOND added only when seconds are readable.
h=8 m=17
